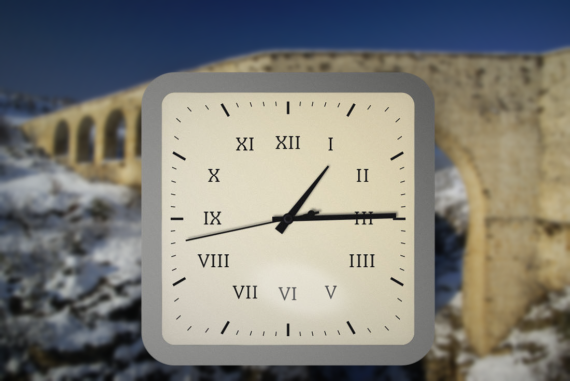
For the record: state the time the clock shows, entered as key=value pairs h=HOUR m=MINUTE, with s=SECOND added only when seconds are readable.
h=1 m=14 s=43
